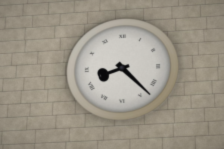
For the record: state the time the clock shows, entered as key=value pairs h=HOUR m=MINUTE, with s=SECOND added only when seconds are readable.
h=8 m=23
